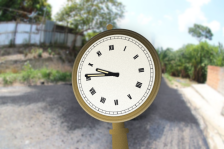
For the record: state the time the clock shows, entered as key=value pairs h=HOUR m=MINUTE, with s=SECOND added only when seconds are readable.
h=9 m=46
